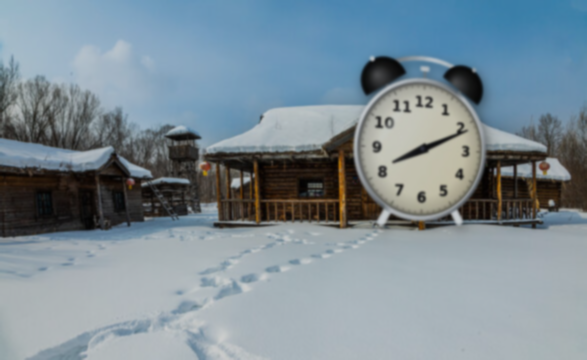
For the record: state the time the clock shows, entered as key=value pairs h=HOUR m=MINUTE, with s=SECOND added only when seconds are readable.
h=8 m=11
